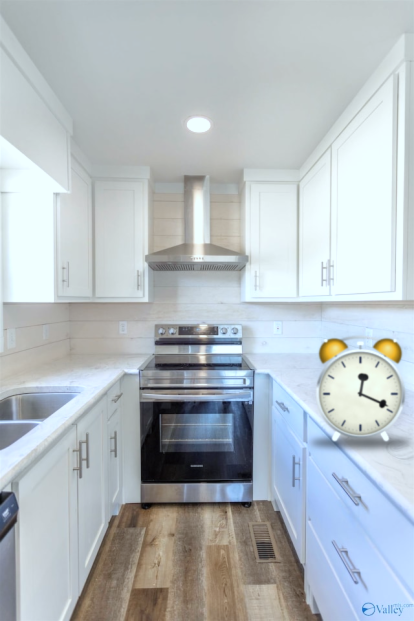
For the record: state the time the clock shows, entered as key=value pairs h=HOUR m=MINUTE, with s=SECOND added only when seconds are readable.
h=12 m=19
